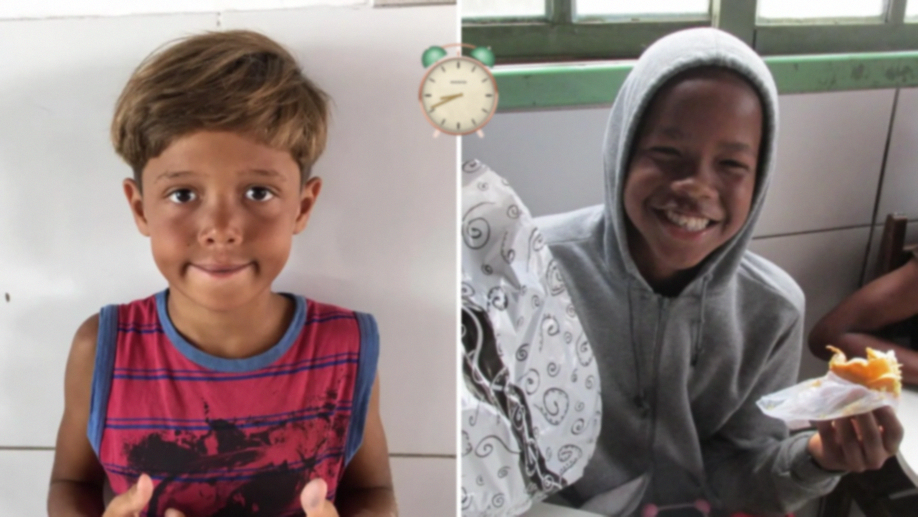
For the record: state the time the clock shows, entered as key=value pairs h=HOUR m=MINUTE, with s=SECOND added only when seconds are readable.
h=8 m=41
